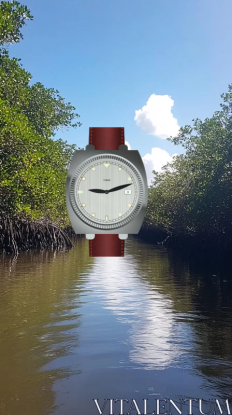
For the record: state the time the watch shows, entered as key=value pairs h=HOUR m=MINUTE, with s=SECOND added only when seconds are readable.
h=9 m=12
